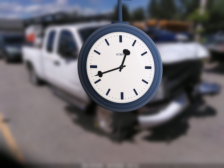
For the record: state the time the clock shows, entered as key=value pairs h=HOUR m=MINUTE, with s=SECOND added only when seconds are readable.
h=12 m=42
